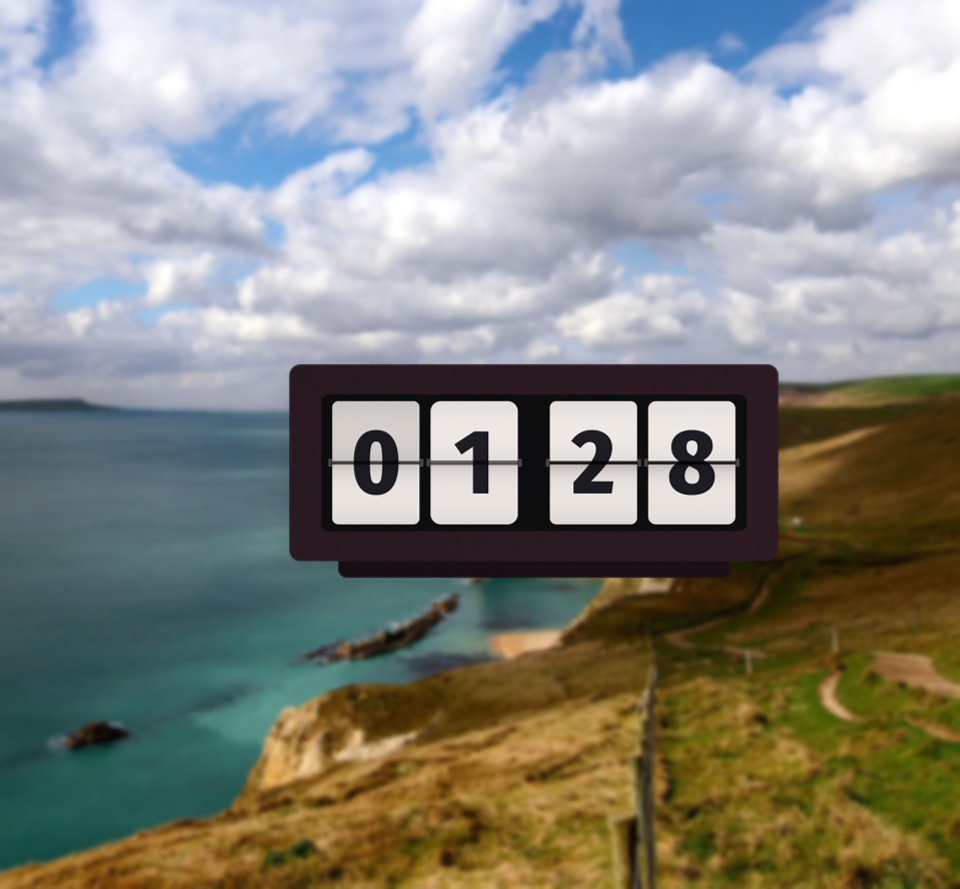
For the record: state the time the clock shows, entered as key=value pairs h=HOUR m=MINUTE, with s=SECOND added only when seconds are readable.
h=1 m=28
